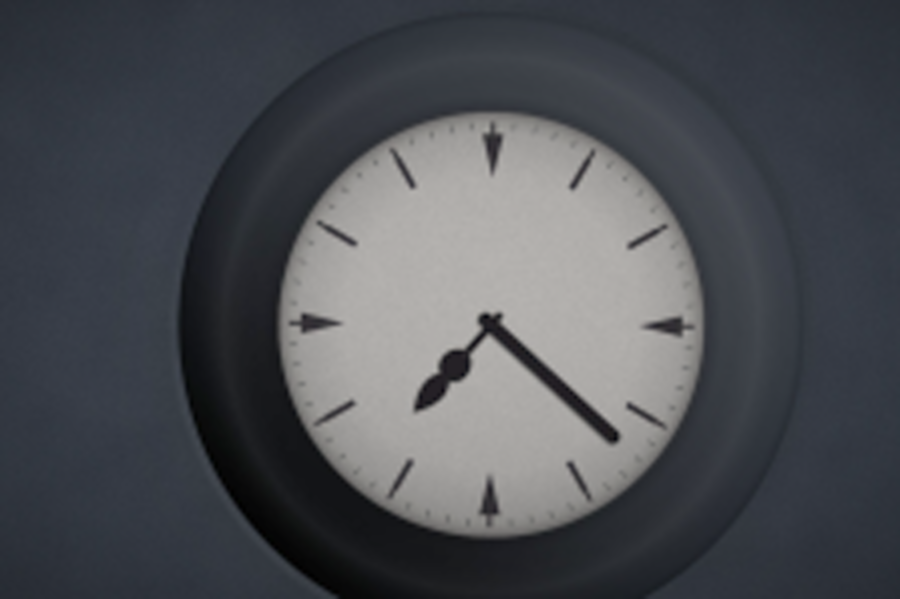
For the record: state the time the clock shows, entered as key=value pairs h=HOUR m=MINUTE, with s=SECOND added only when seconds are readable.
h=7 m=22
